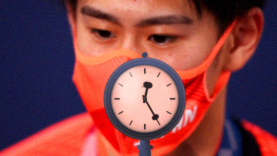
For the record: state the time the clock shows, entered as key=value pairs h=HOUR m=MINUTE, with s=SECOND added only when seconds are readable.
h=12 m=25
